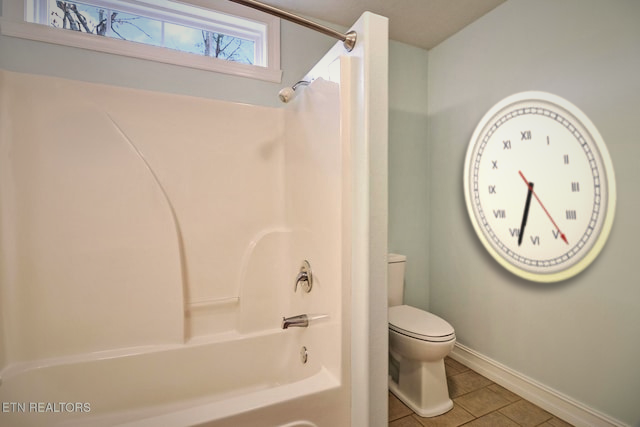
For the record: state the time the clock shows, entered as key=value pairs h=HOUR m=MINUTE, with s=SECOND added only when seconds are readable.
h=6 m=33 s=24
